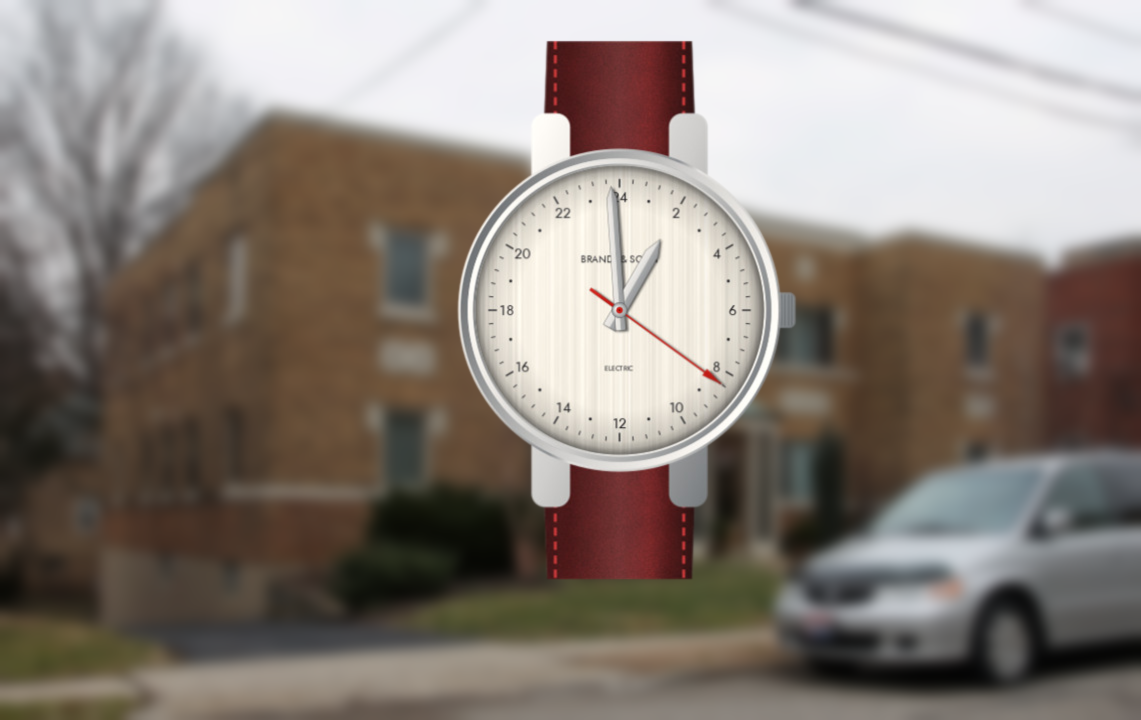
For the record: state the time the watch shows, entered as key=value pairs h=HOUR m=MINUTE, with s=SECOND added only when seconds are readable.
h=1 m=59 s=21
